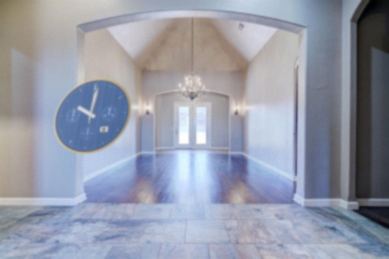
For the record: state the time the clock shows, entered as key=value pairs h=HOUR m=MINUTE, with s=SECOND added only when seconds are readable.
h=10 m=1
